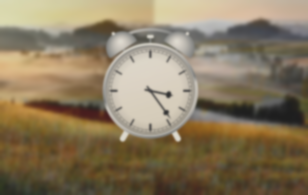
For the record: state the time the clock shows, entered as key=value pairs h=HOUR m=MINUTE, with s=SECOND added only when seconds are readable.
h=3 m=24
